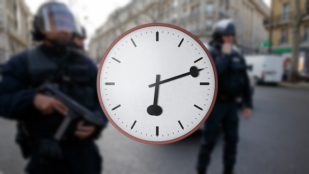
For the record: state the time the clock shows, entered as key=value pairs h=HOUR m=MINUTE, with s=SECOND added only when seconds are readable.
h=6 m=12
